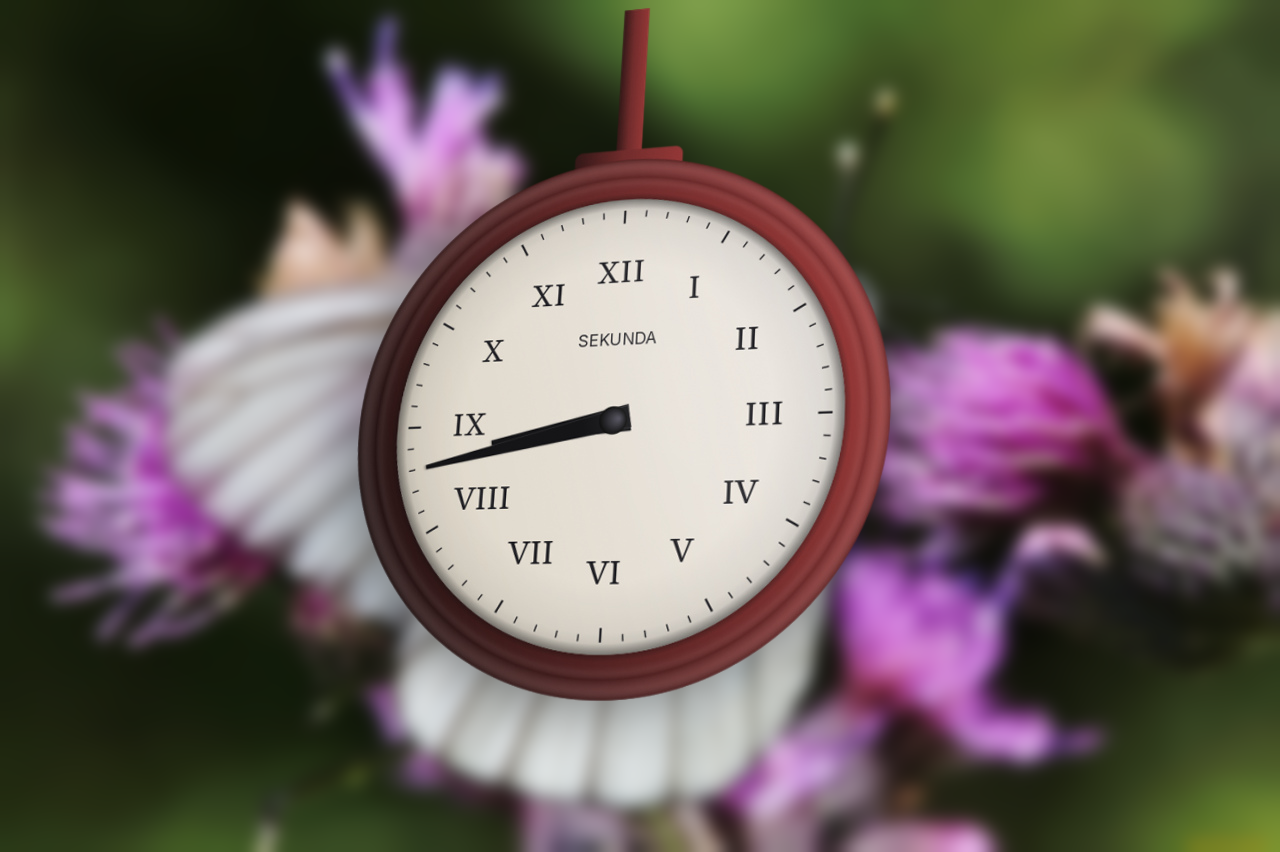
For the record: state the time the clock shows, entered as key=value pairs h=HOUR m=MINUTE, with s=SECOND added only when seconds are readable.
h=8 m=43
